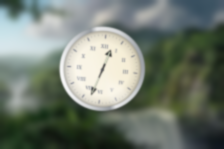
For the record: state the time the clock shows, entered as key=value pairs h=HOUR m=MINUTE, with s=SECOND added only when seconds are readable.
h=12 m=33
